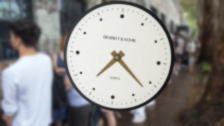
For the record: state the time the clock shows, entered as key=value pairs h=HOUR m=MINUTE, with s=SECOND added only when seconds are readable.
h=7 m=22
